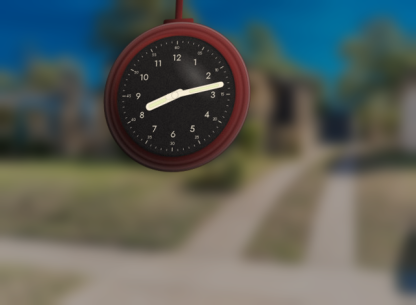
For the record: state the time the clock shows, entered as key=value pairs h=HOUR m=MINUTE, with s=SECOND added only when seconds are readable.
h=8 m=13
